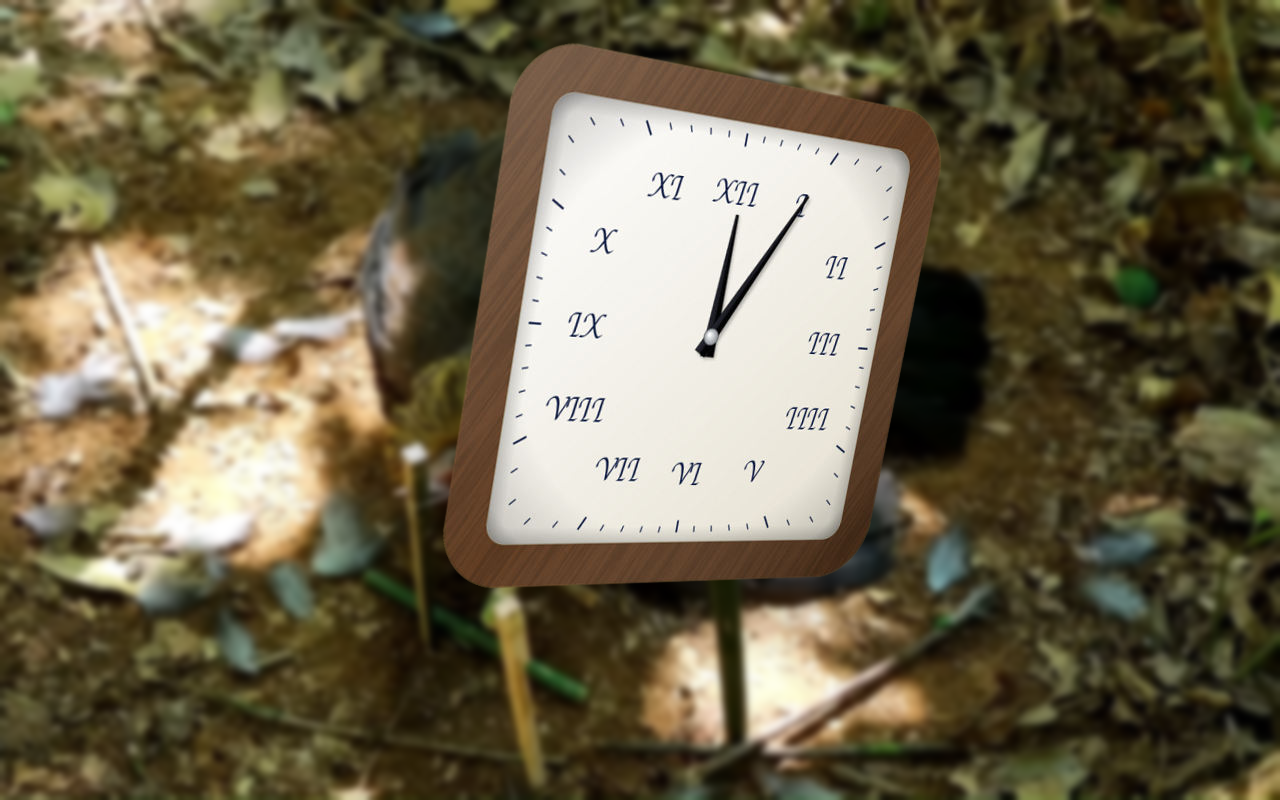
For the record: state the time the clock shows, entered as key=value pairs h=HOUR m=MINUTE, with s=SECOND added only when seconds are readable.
h=12 m=5
